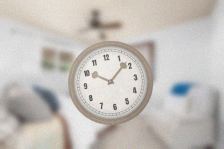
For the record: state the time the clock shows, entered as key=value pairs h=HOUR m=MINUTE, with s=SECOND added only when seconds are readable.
h=10 m=8
